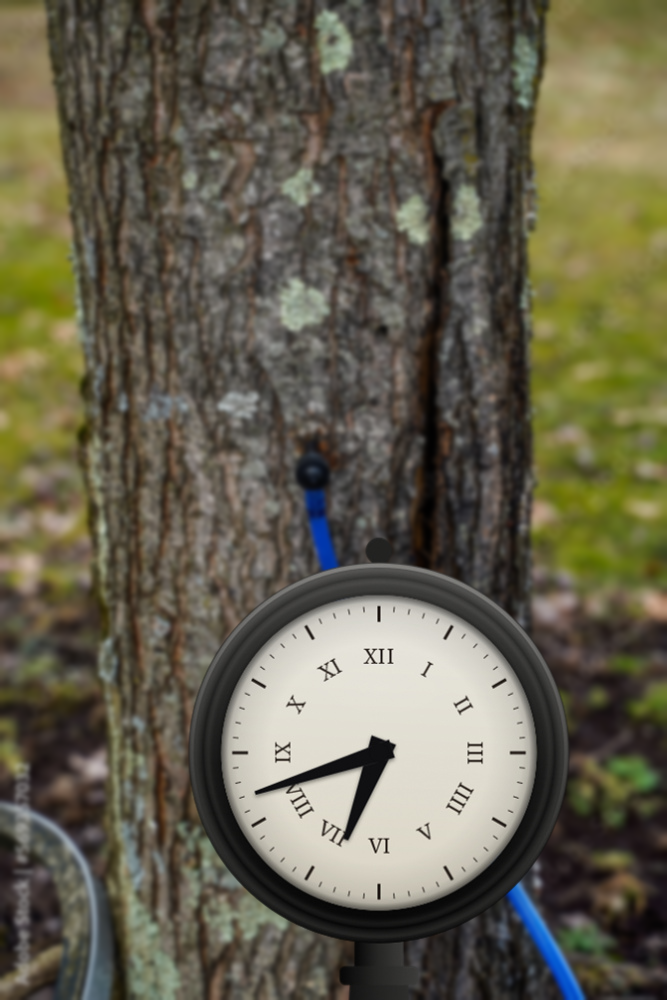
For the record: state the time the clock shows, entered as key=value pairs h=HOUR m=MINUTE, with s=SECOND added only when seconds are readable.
h=6 m=42
